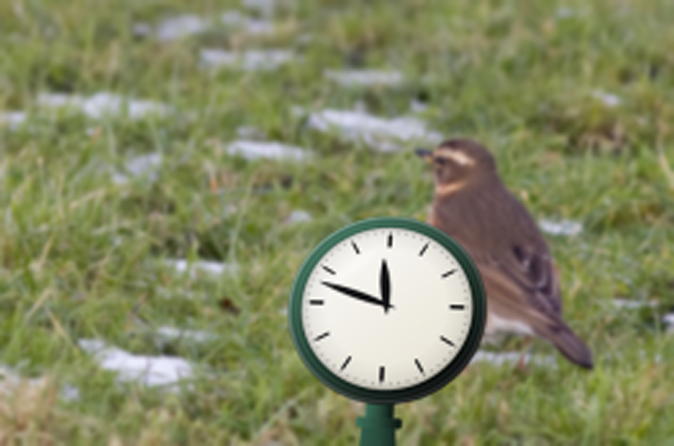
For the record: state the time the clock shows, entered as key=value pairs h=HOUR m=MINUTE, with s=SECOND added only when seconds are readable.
h=11 m=48
